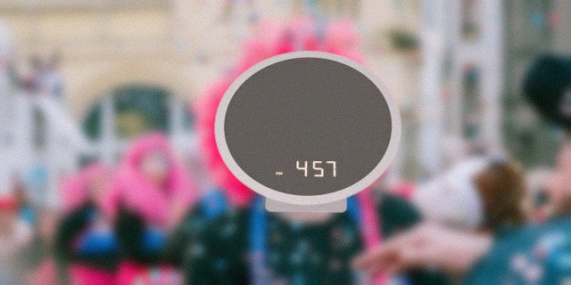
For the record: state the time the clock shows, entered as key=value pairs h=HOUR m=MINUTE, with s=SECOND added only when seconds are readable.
h=4 m=57
